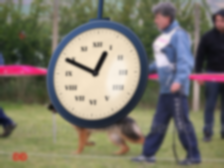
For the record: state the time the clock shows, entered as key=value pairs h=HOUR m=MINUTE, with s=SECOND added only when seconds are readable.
h=12 m=49
